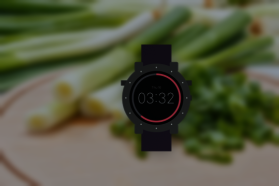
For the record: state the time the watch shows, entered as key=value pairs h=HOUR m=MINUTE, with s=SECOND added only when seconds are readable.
h=3 m=32
